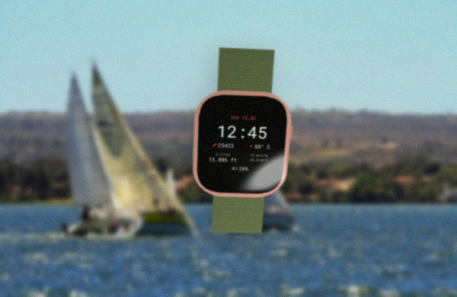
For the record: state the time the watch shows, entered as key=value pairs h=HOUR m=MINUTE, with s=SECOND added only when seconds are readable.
h=12 m=45
